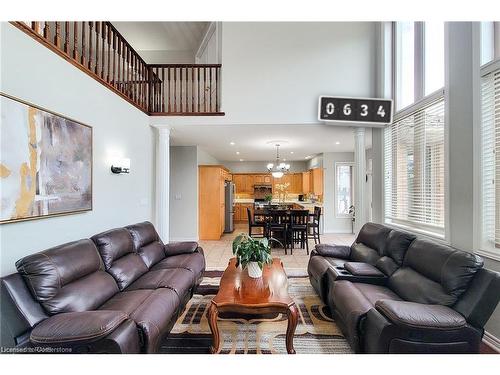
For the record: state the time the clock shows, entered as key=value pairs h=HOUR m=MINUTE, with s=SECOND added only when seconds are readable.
h=6 m=34
